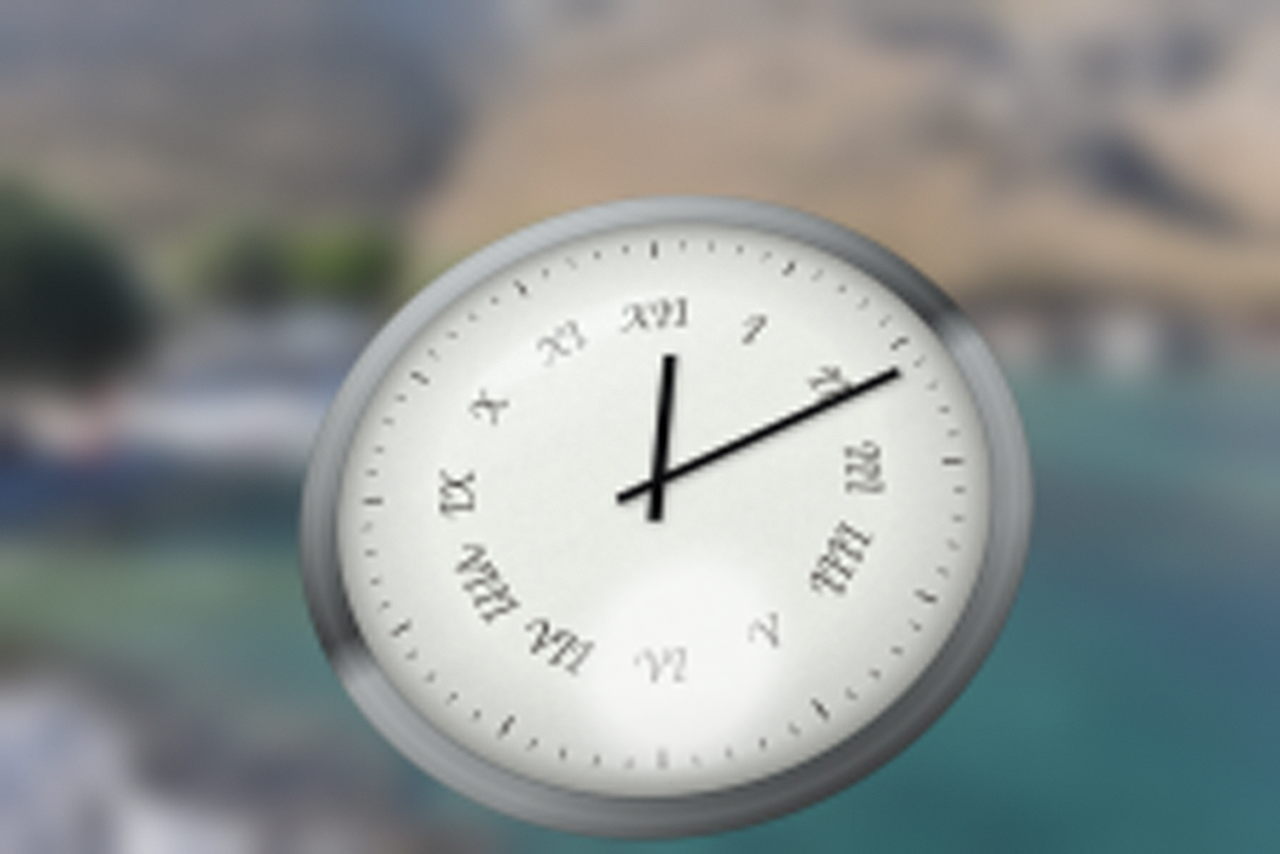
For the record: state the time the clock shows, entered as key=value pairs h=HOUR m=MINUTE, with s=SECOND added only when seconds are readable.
h=12 m=11
